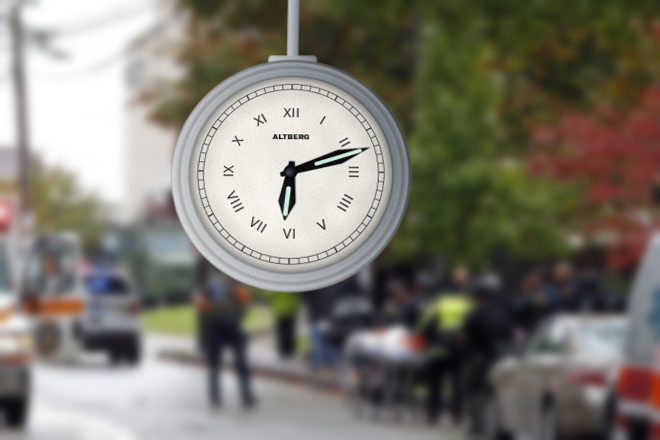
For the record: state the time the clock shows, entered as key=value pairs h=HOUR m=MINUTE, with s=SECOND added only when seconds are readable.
h=6 m=12
